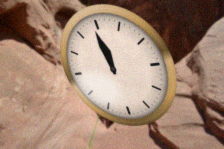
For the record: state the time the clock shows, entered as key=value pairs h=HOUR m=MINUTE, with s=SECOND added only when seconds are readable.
h=11 m=59
